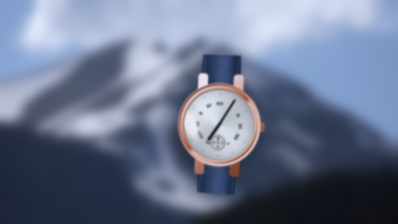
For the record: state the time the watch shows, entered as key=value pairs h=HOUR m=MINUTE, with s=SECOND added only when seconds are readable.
h=7 m=5
